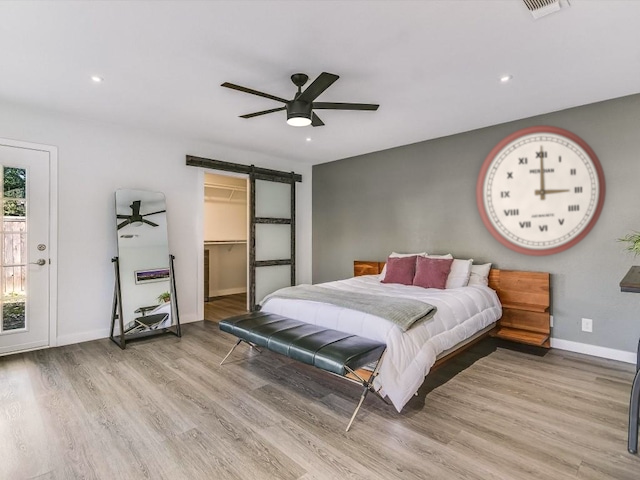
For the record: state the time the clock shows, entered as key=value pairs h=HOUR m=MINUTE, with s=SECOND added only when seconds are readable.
h=3 m=0
